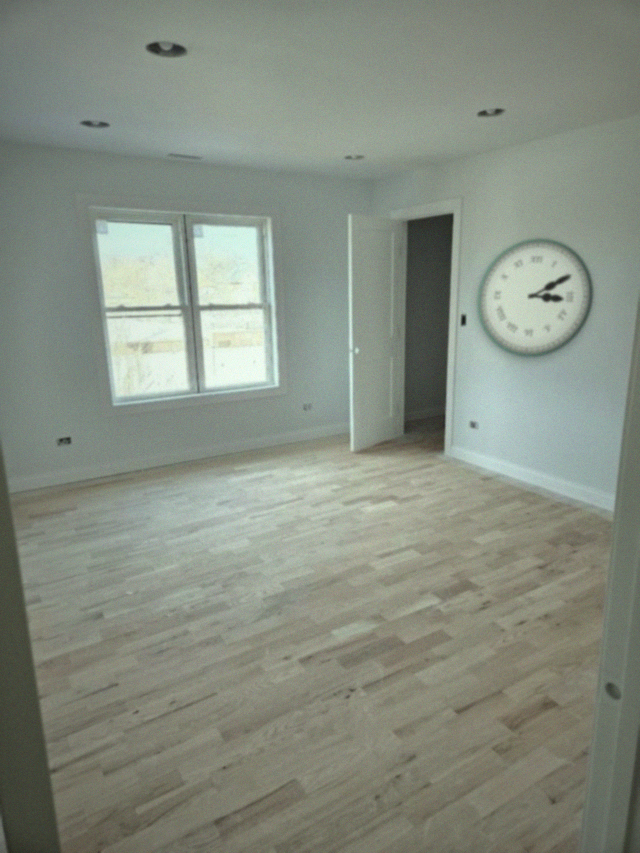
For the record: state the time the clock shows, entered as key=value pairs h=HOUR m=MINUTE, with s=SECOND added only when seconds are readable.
h=3 m=10
